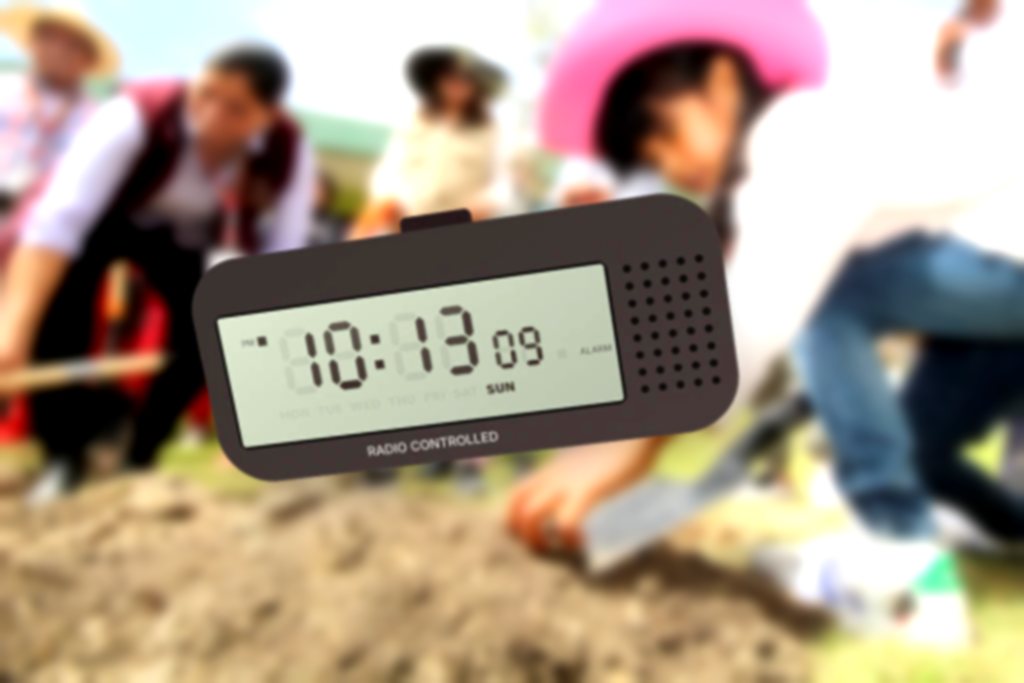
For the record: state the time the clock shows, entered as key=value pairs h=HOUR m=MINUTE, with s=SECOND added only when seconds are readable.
h=10 m=13 s=9
